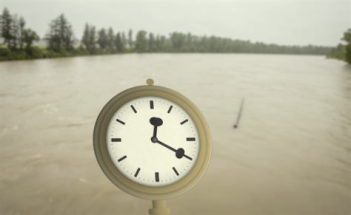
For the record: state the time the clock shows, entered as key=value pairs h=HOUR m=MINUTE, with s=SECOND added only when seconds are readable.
h=12 m=20
